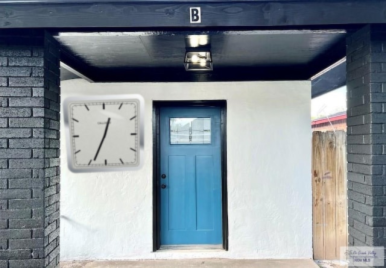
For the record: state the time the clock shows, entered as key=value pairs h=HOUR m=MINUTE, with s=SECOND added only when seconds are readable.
h=12 m=34
